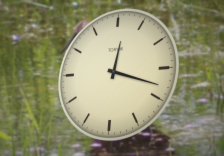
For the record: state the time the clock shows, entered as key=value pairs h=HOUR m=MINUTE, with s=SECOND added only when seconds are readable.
h=12 m=18
